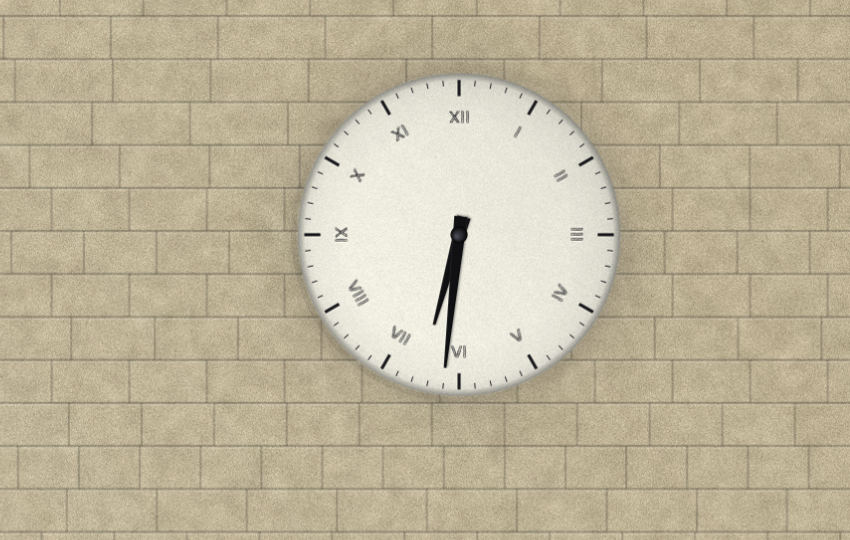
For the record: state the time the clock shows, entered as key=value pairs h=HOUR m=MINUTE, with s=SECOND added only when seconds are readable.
h=6 m=31
